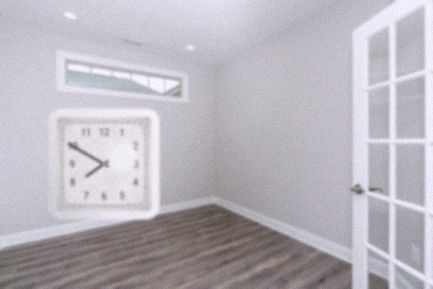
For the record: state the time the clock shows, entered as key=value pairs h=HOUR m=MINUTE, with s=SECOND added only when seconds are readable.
h=7 m=50
